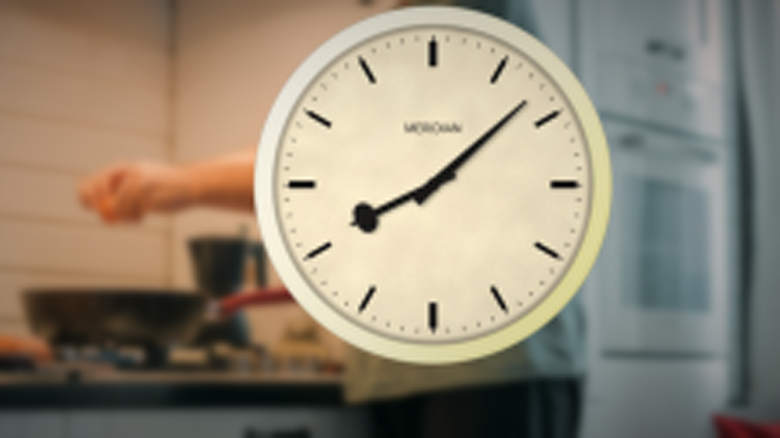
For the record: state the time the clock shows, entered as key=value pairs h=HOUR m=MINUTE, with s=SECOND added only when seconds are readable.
h=8 m=8
